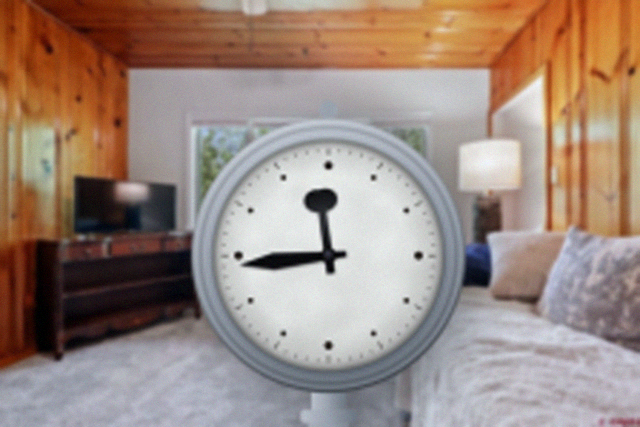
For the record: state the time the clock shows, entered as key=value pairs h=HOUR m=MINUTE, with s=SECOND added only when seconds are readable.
h=11 m=44
